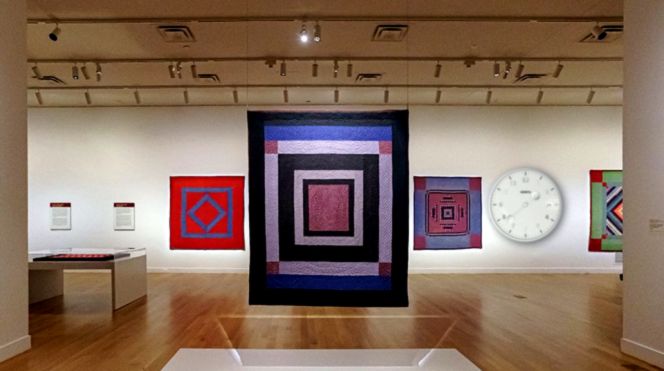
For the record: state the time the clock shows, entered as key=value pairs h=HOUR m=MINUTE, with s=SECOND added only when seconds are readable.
h=1 m=38
